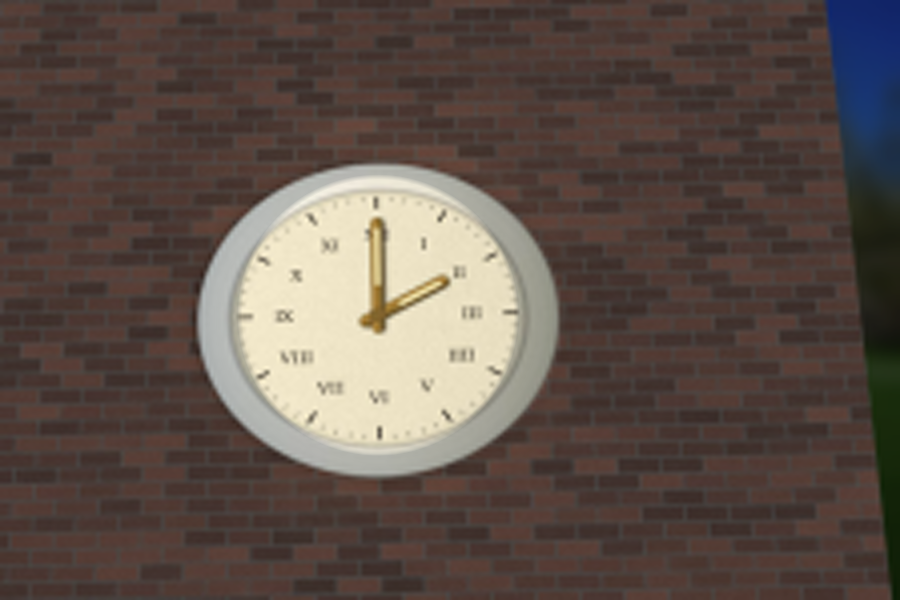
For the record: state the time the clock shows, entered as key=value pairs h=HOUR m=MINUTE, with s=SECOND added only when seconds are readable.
h=2 m=0
